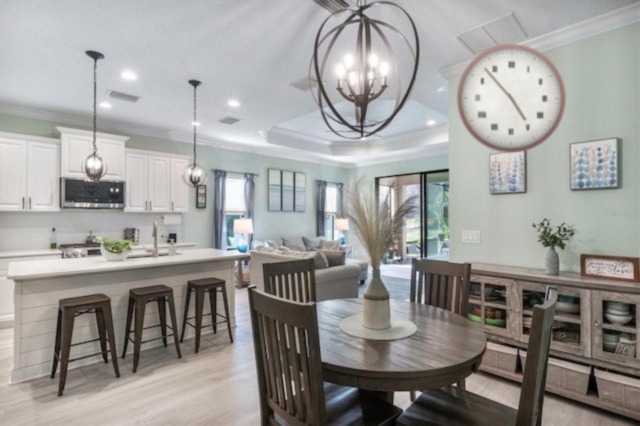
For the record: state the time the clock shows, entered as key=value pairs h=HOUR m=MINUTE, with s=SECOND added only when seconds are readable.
h=4 m=53
